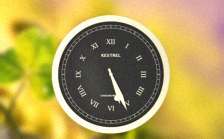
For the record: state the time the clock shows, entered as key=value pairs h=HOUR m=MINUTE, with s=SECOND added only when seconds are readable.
h=5 m=26
